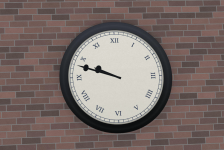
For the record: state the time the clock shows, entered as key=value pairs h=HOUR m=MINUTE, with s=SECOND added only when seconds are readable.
h=9 m=48
